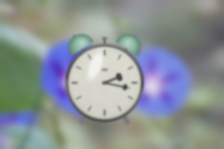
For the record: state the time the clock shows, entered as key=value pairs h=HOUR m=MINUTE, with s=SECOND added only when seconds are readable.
h=2 m=17
